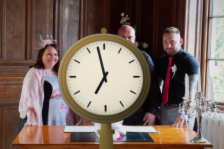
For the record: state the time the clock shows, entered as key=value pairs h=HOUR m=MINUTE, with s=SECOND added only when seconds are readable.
h=6 m=58
